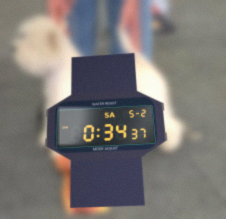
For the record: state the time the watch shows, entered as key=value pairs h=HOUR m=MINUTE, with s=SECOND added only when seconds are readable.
h=0 m=34 s=37
